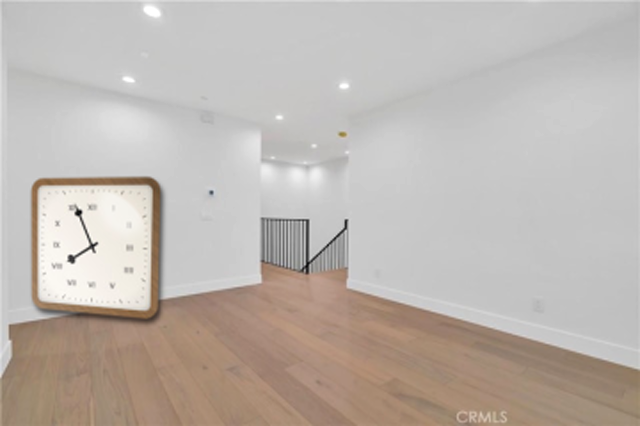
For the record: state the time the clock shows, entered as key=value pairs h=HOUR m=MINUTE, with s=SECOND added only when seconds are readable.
h=7 m=56
